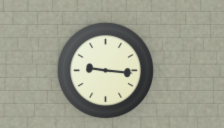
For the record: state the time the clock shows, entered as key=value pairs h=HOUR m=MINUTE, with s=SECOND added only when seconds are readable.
h=9 m=16
